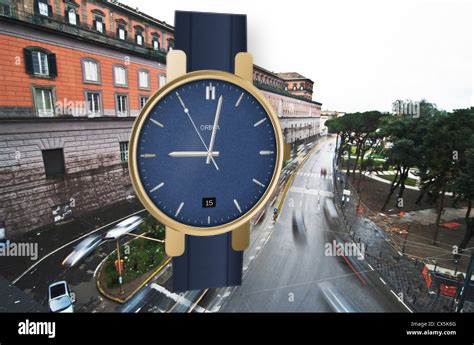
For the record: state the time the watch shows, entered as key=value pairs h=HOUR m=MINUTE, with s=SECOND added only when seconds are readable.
h=9 m=1 s=55
